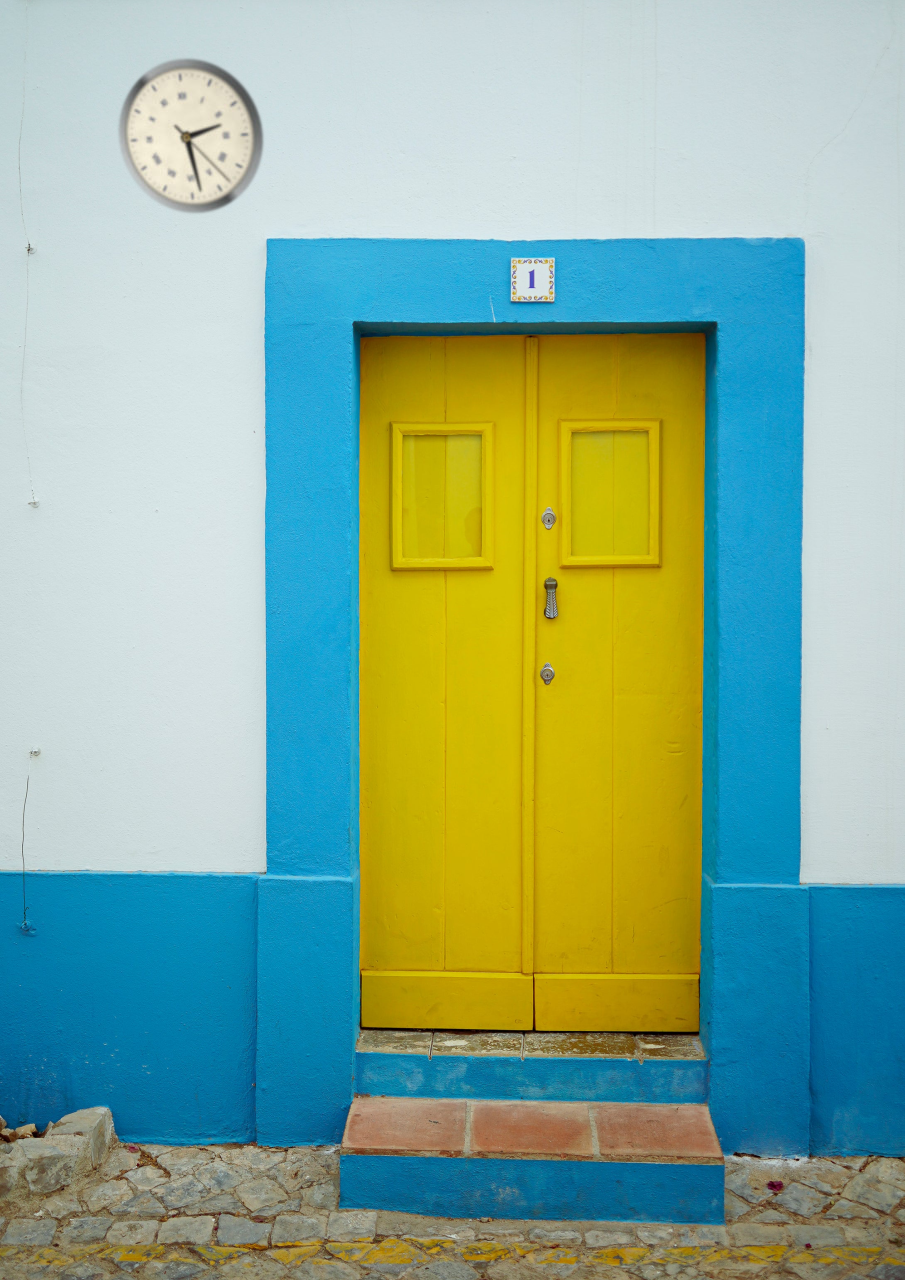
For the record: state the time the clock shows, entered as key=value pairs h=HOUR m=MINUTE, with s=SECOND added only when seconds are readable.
h=2 m=28 s=23
